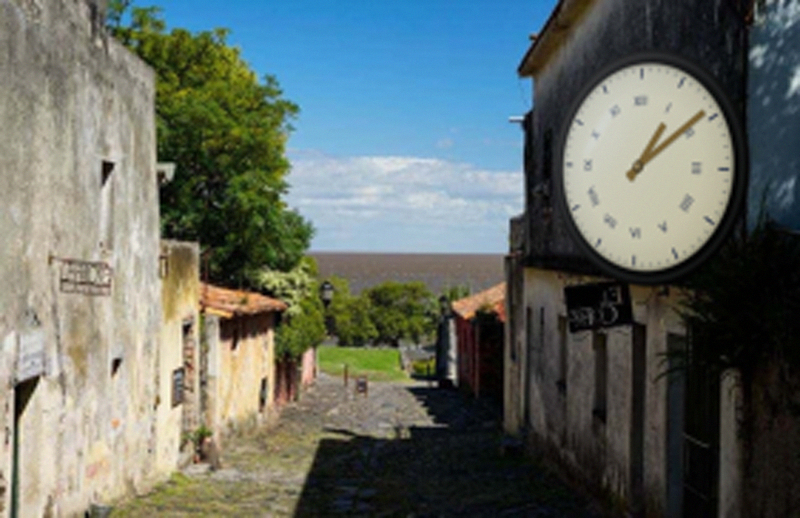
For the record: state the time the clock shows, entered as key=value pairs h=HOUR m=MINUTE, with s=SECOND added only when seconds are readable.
h=1 m=9
